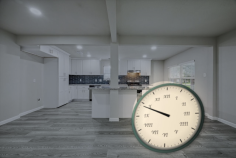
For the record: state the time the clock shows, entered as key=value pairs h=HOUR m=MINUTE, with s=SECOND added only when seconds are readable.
h=9 m=49
